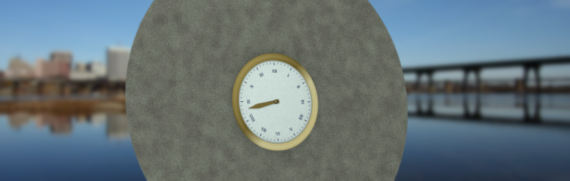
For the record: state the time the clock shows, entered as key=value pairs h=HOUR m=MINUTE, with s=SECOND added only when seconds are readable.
h=8 m=43
